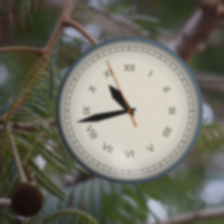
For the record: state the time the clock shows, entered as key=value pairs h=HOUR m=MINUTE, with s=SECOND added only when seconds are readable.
h=10 m=42 s=56
